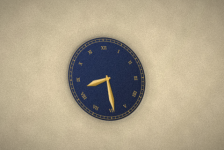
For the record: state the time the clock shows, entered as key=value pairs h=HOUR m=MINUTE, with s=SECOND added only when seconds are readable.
h=8 m=29
